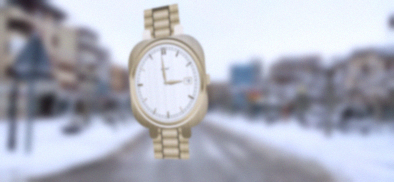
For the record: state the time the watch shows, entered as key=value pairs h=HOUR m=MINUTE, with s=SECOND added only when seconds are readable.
h=2 m=59
